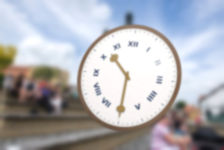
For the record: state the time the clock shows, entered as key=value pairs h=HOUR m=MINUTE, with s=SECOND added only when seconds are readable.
h=10 m=30
